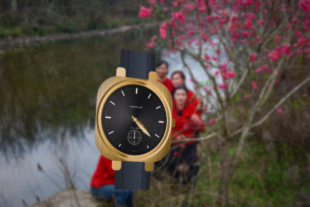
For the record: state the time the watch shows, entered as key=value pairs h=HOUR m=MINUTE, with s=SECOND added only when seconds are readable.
h=4 m=22
